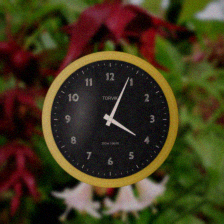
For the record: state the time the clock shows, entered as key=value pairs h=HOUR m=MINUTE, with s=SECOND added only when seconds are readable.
h=4 m=4
